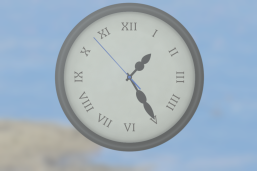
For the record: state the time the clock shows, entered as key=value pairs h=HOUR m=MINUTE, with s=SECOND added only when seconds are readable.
h=1 m=24 s=53
